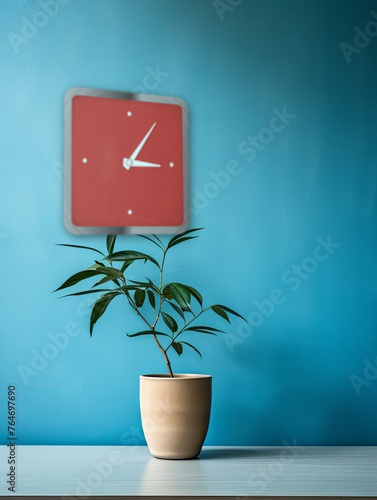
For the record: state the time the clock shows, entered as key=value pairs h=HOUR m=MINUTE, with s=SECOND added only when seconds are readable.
h=3 m=6
